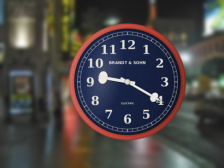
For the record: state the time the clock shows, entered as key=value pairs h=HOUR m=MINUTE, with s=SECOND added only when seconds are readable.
h=9 m=20
